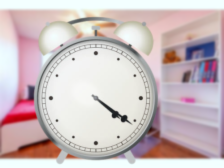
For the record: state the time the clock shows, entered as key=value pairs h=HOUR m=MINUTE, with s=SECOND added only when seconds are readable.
h=4 m=21
